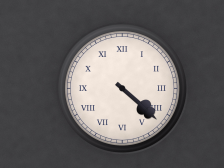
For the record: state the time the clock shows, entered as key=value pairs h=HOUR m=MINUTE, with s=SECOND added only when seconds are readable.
h=4 m=22
